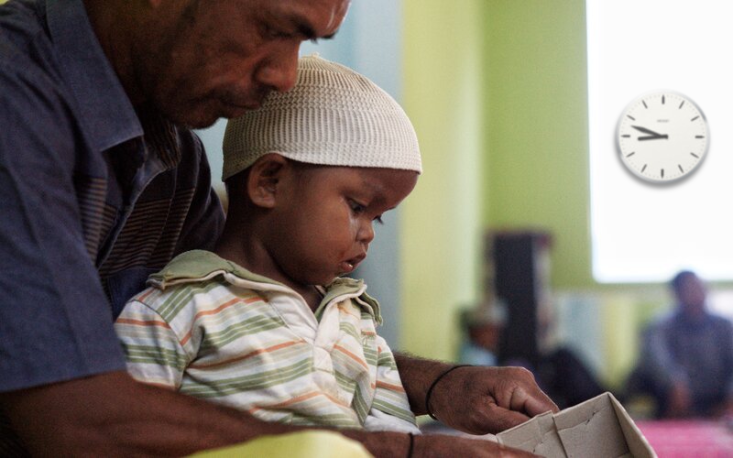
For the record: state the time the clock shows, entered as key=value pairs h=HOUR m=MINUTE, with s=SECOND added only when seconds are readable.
h=8 m=48
